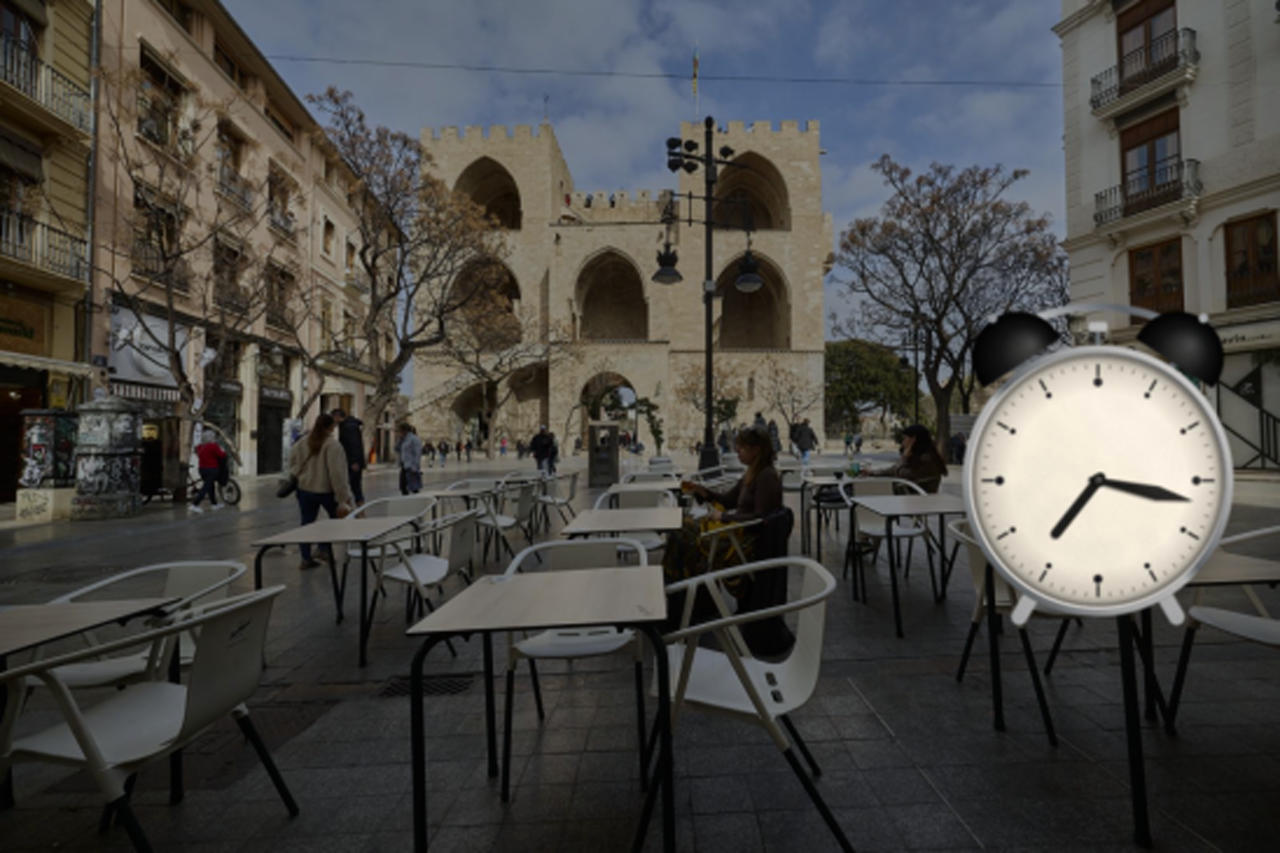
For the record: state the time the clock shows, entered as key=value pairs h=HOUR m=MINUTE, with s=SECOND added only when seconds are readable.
h=7 m=17
